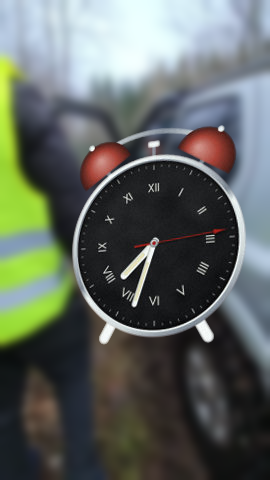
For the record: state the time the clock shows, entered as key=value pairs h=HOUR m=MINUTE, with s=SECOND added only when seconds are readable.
h=7 m=33 s=14
